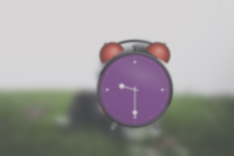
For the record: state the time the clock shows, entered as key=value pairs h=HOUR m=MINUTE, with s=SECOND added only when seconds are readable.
h=9 m=30
